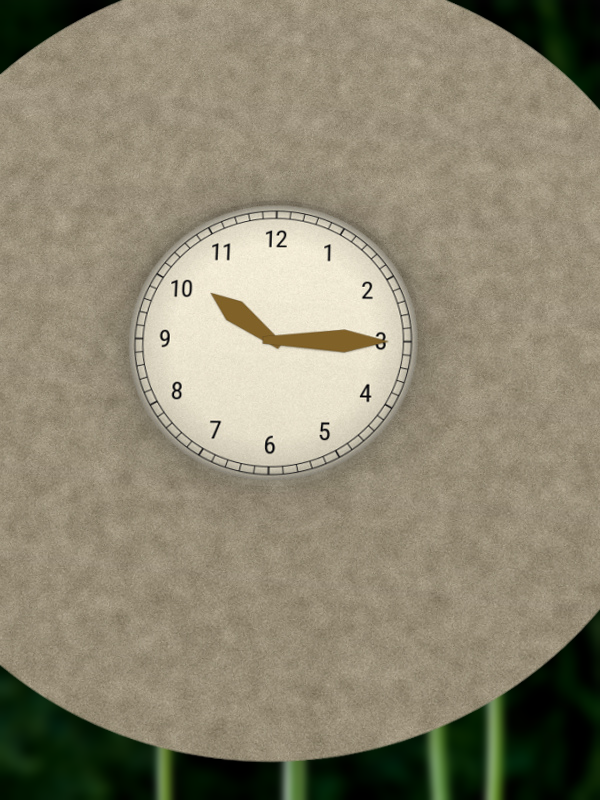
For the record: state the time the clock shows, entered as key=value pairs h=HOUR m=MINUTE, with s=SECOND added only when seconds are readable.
h=10 m=15
